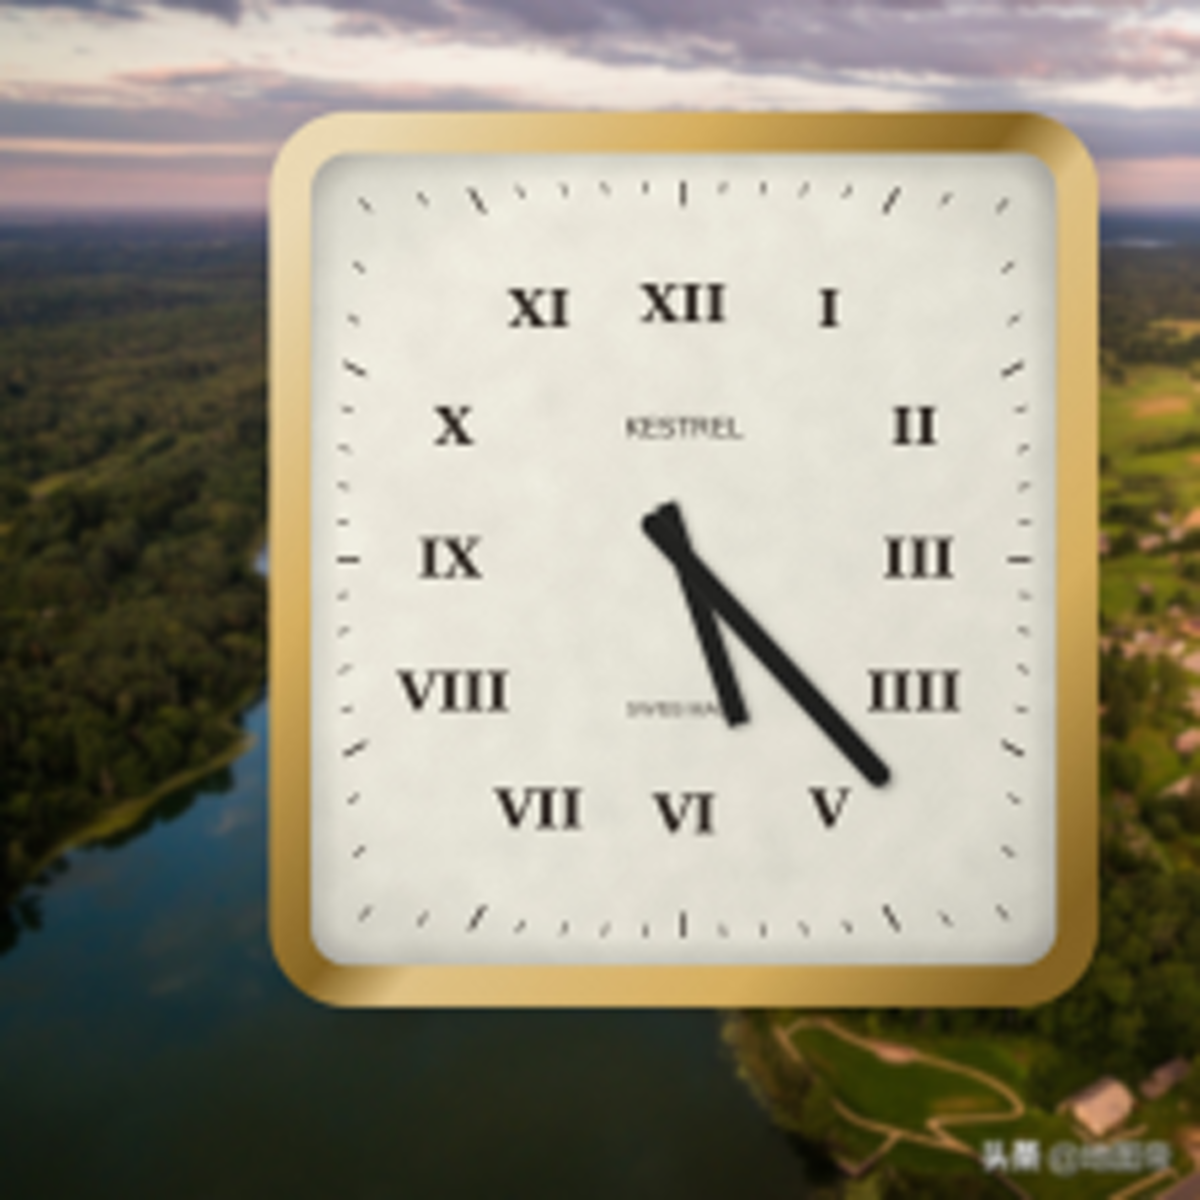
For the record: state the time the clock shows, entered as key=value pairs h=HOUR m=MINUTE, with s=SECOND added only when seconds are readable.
h=5 m=23
